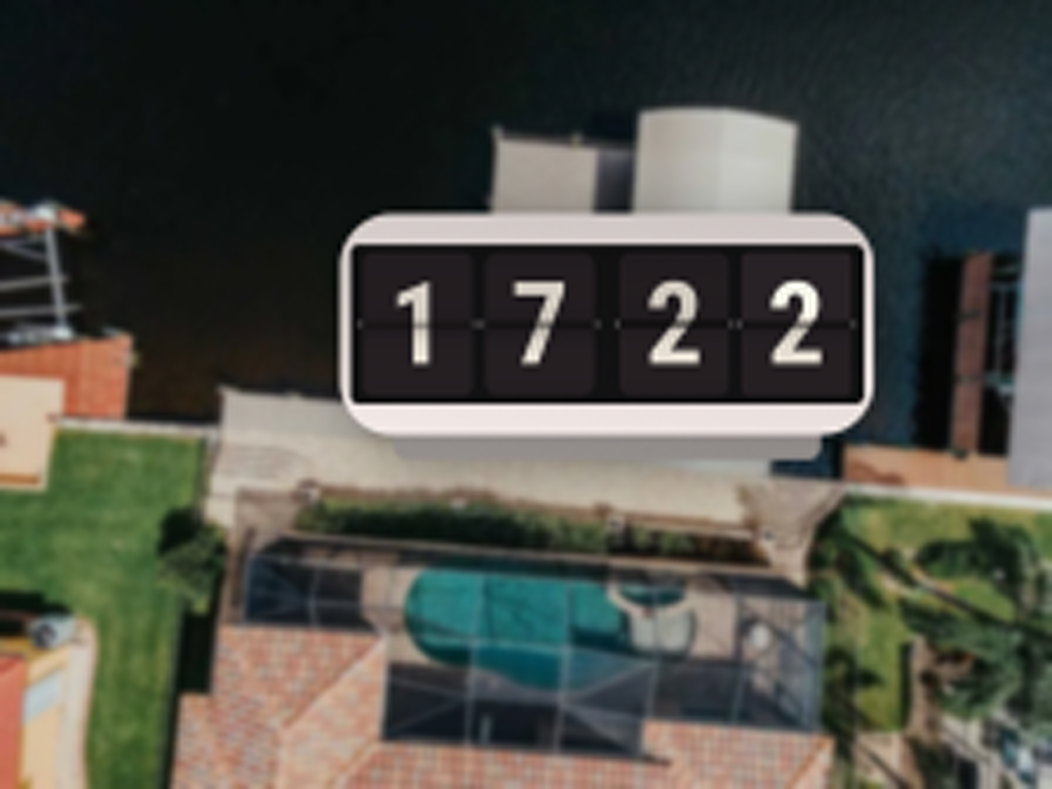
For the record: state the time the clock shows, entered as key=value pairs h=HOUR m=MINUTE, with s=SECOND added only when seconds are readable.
h=17 m=22
